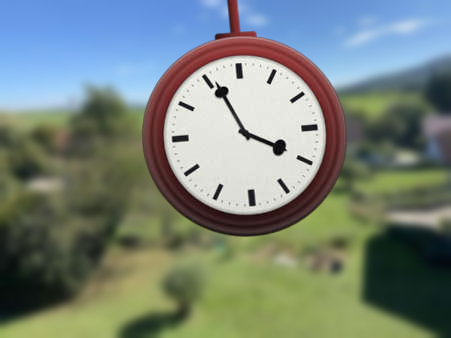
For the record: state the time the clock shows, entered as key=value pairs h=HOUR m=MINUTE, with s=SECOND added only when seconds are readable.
h=3 m=56
